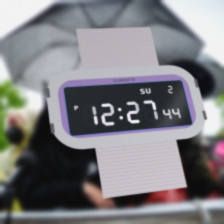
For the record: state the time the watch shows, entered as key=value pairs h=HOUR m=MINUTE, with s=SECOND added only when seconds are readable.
h=12 m=27 s=44
